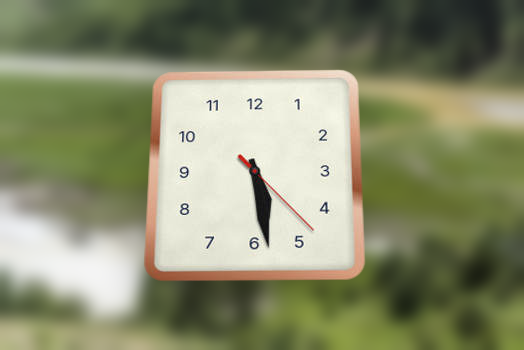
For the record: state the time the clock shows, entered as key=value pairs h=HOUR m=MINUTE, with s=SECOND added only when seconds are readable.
h=5 m=28 s=23
